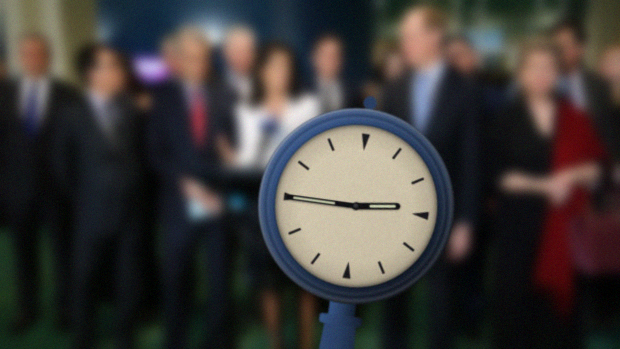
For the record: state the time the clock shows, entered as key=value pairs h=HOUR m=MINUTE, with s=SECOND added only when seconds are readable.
h=2 m=45
